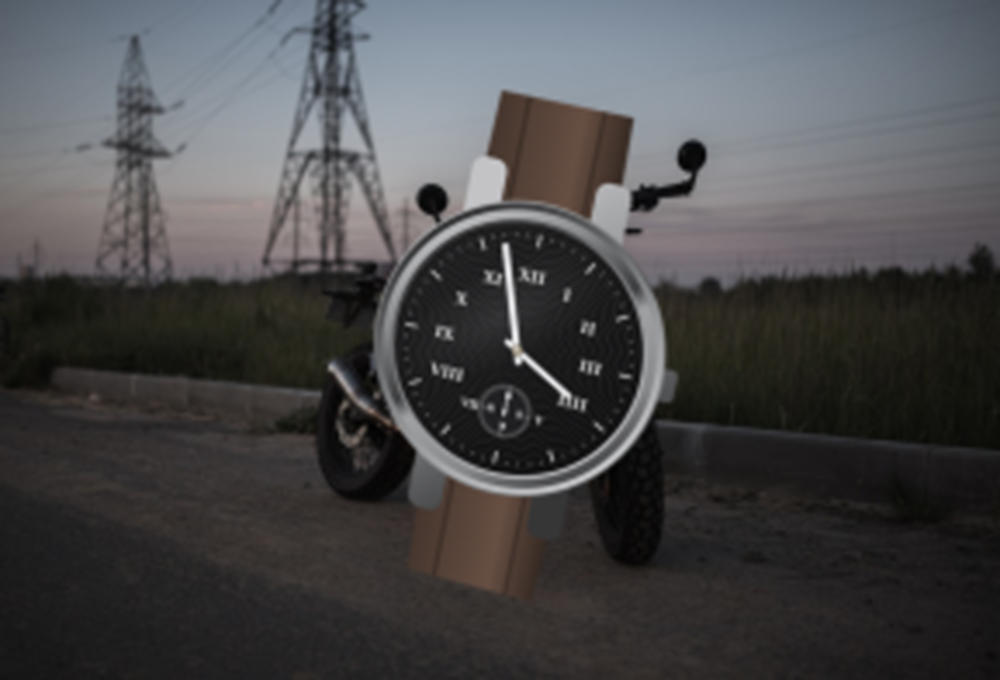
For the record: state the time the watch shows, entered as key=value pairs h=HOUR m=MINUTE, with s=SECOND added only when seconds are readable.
h=3 m=57
